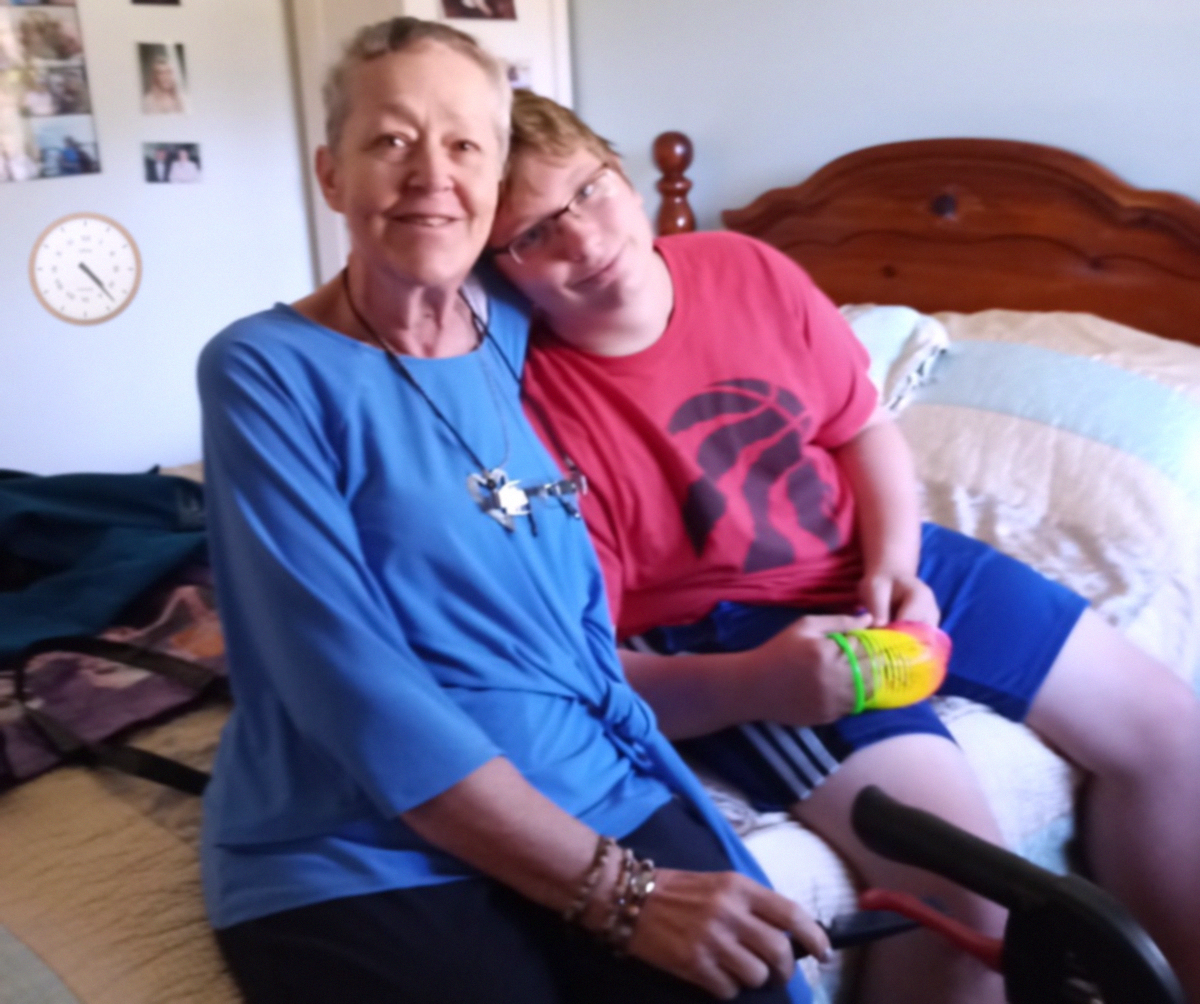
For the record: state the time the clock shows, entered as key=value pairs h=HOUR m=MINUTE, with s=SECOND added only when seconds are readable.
h=4 m=23
